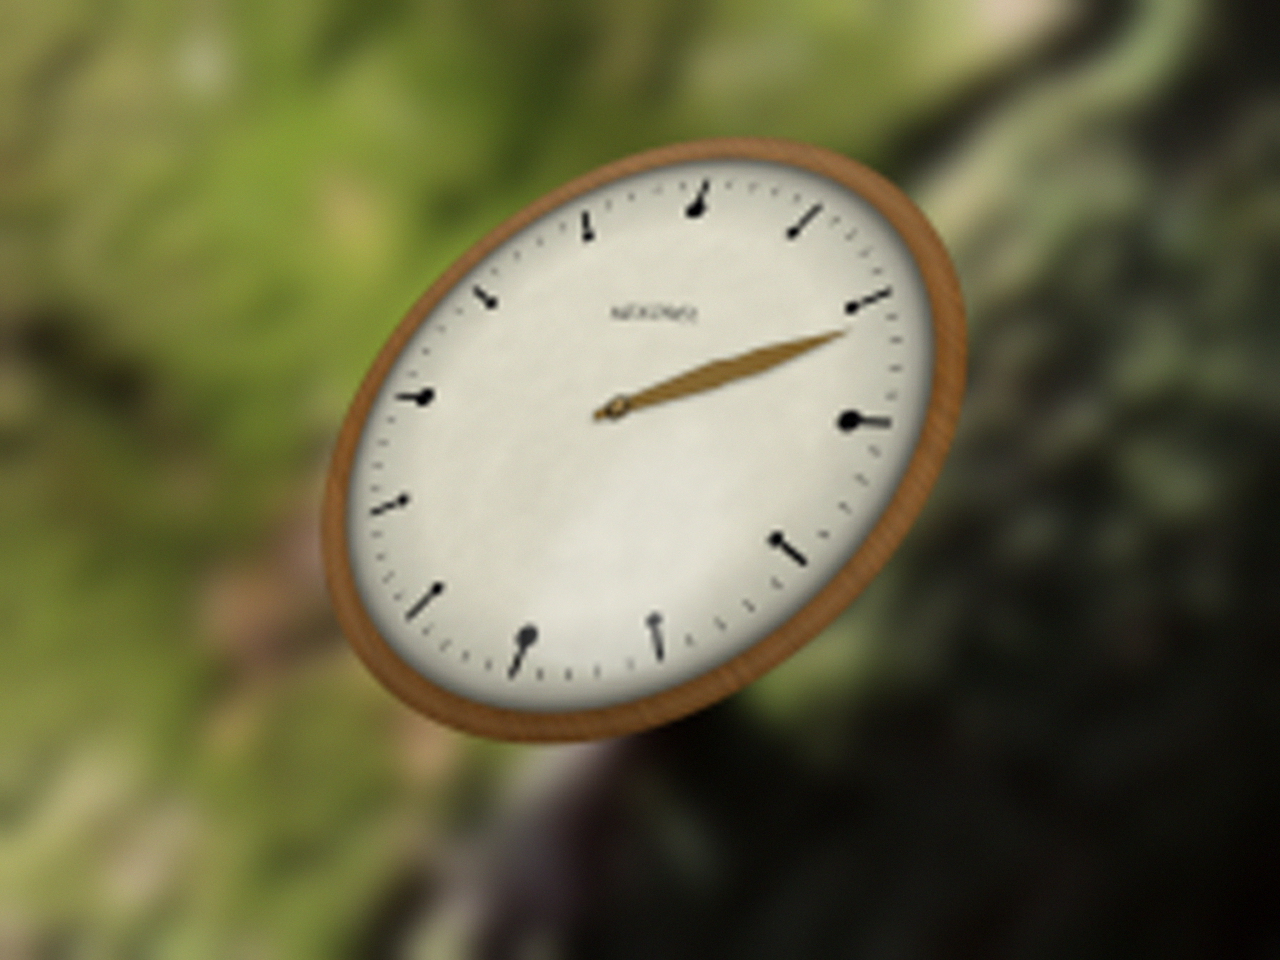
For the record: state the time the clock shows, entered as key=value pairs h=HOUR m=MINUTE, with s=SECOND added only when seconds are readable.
h=2 m=11
